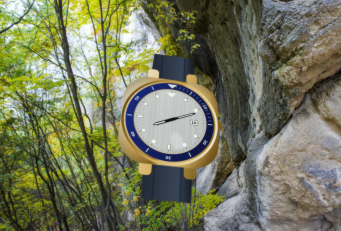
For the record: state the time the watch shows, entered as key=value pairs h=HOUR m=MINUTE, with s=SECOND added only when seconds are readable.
h=8 m=11
